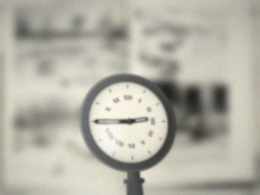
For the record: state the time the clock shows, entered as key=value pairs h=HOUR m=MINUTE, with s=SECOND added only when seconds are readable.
h=2 m=45
